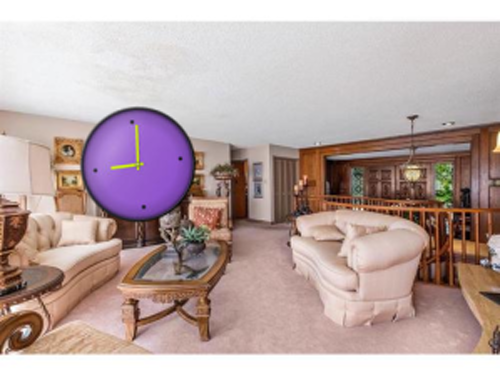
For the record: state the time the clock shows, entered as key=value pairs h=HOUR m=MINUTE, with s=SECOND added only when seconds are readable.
h=9 m=1
